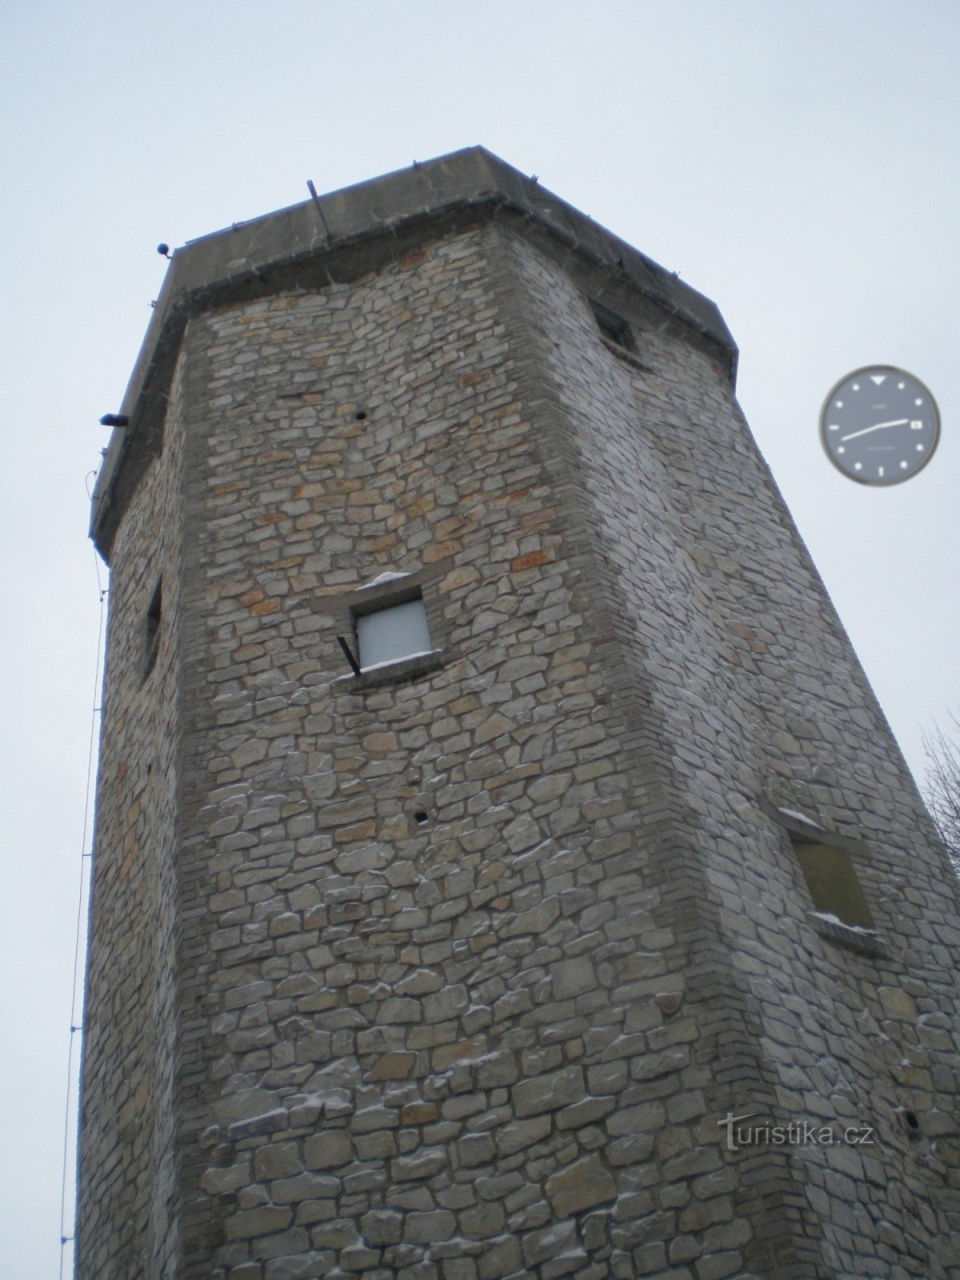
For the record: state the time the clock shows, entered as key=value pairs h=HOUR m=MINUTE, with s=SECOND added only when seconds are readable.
h=2 m=42
